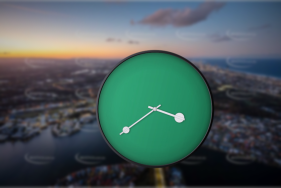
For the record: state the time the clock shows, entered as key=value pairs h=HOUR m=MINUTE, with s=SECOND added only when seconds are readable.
h=3 m=39
